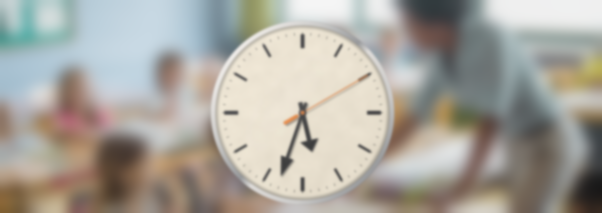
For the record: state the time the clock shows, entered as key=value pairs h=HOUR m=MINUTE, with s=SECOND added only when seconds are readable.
h=5 m=33 s=10
